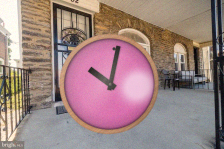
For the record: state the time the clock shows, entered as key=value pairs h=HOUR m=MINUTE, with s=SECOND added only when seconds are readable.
h=10 m=1
